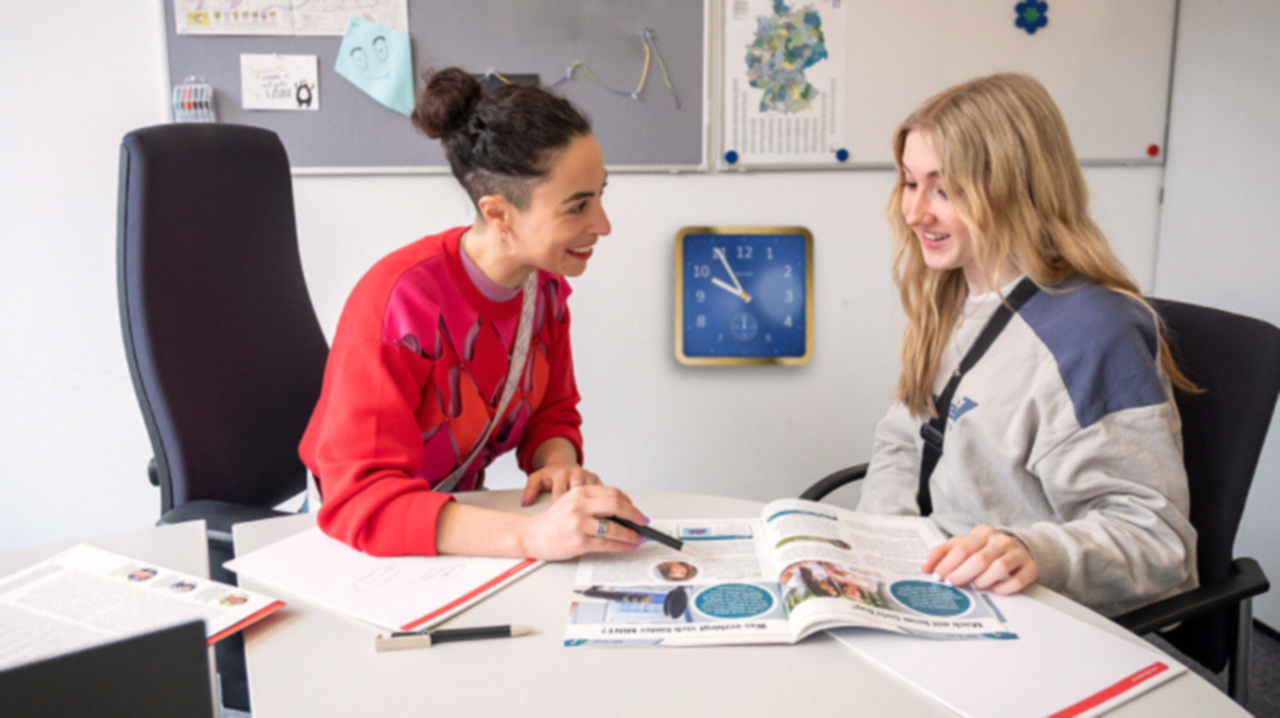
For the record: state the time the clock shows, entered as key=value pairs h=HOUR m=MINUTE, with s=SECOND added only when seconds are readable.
h=9 m=55
